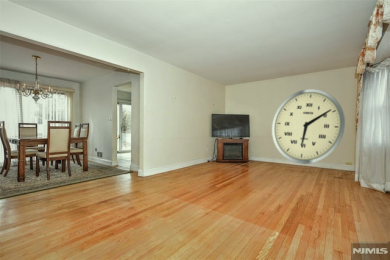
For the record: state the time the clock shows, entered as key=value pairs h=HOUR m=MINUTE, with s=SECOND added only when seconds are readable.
h=6 m=9
